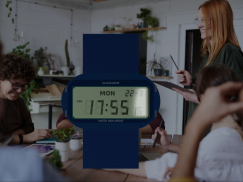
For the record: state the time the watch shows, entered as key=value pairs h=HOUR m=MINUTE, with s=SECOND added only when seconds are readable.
h=17 m=55 s=16
